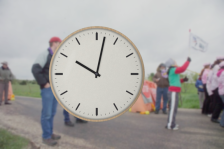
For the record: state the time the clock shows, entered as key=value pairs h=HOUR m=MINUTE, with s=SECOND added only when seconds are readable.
h=10 m=2
